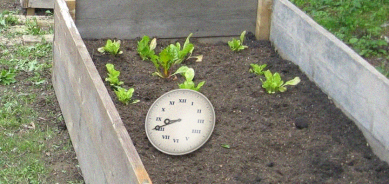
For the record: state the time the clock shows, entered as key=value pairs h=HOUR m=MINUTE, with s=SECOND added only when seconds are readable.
h=8 m=41
